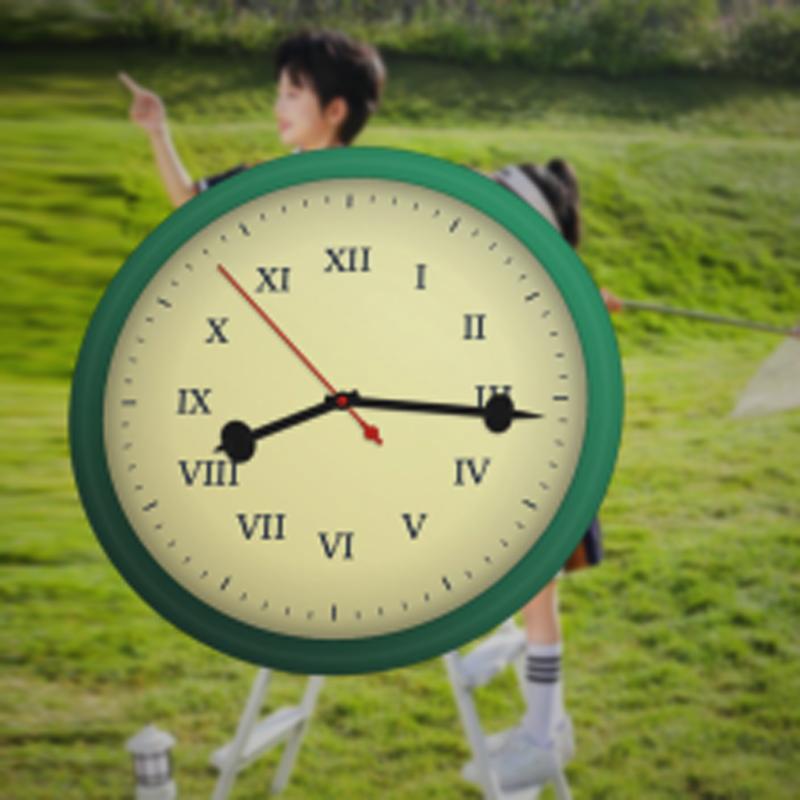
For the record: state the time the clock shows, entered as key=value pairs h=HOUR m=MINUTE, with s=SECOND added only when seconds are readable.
h=8 m=15 s=53
